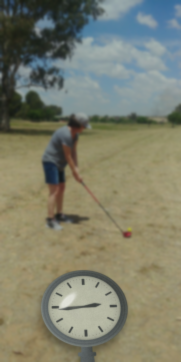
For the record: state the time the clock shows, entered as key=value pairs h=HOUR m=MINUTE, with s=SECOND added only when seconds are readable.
h=2 m=44
